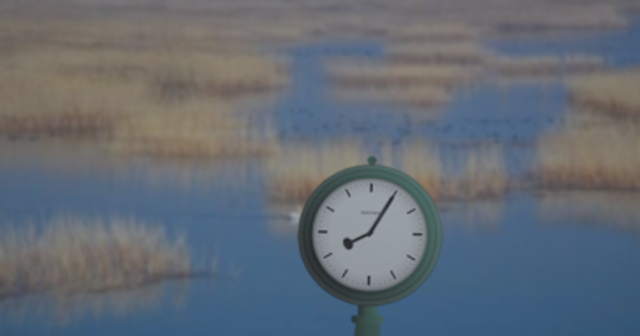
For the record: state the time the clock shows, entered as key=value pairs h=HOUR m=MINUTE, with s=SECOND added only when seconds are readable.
h=8 m=5
